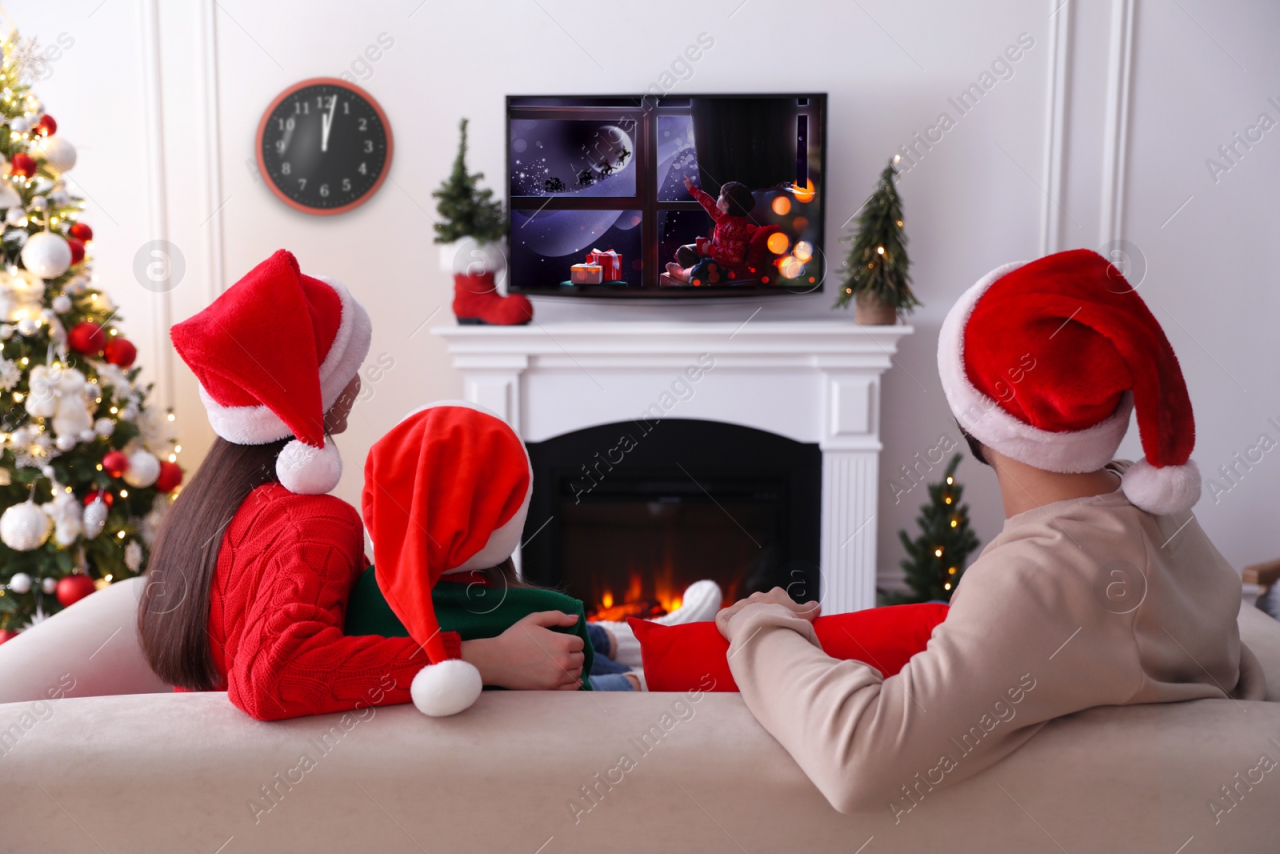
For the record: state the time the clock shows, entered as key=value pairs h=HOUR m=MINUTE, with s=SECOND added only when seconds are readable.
h=12 m=2
